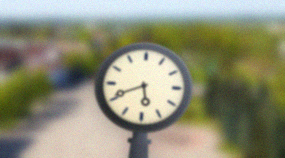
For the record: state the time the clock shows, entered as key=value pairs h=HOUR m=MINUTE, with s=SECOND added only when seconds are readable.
h=5 m=41
